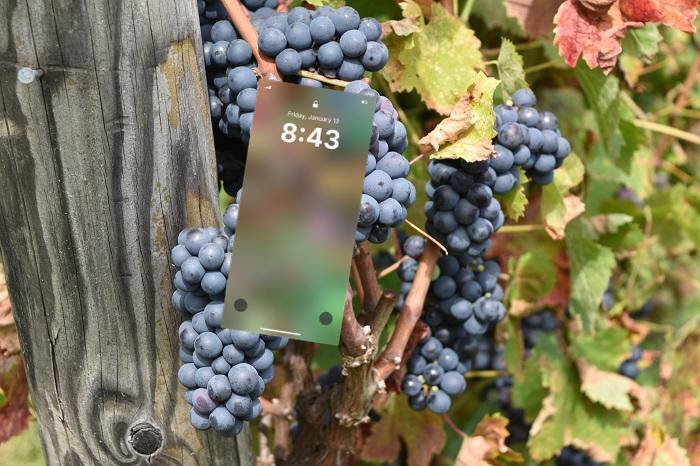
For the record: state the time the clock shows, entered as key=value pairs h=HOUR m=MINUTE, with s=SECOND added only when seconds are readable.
h=8 m=43
